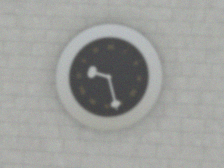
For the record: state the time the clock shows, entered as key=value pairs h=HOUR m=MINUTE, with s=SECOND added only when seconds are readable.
h=9 m=27
